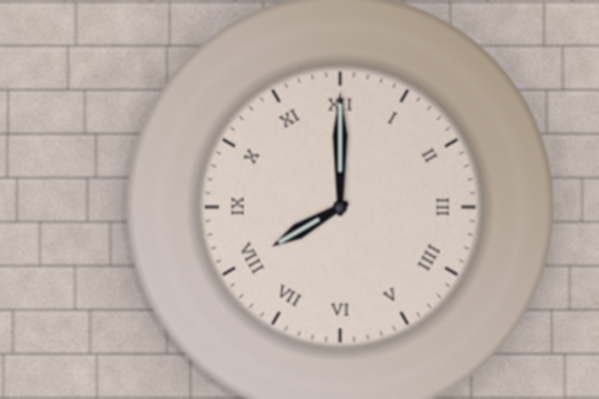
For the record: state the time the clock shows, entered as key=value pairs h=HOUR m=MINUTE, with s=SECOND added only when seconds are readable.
h=8 m=0
